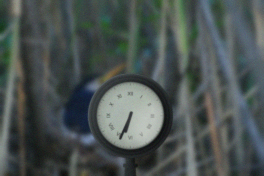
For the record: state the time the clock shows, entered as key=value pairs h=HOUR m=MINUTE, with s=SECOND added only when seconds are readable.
h=6 m=34
